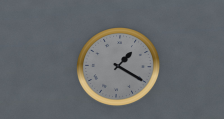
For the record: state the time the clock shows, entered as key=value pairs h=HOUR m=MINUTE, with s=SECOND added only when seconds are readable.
h=1 m=20
